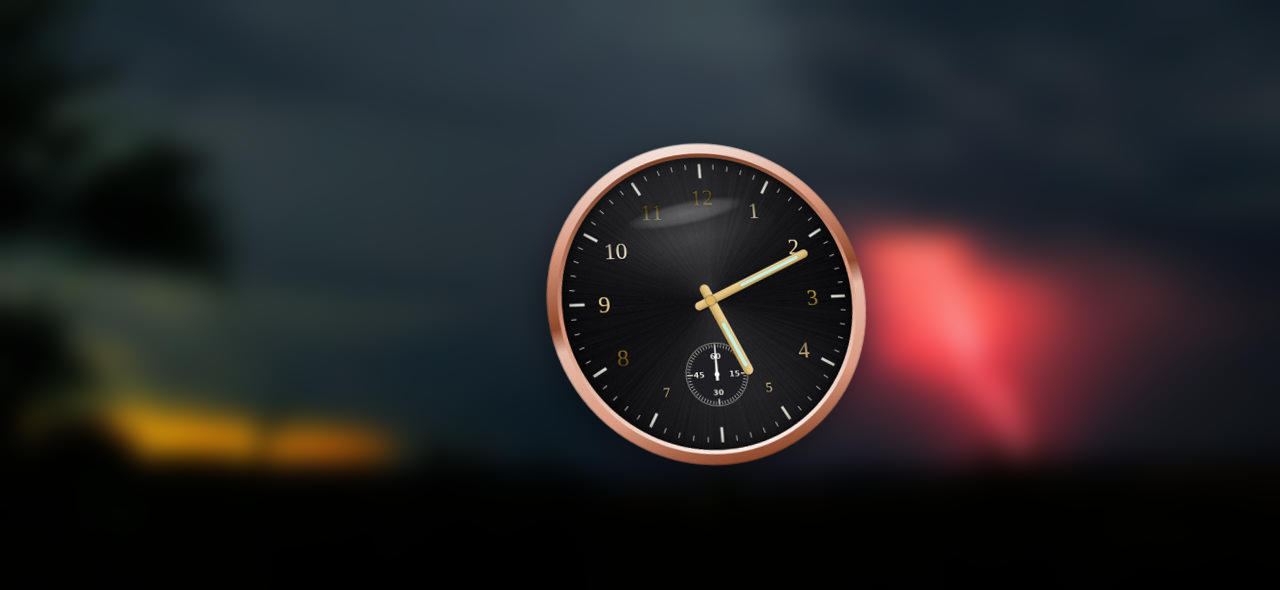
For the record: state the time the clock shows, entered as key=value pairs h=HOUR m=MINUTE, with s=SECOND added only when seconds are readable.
h=5 m=11
